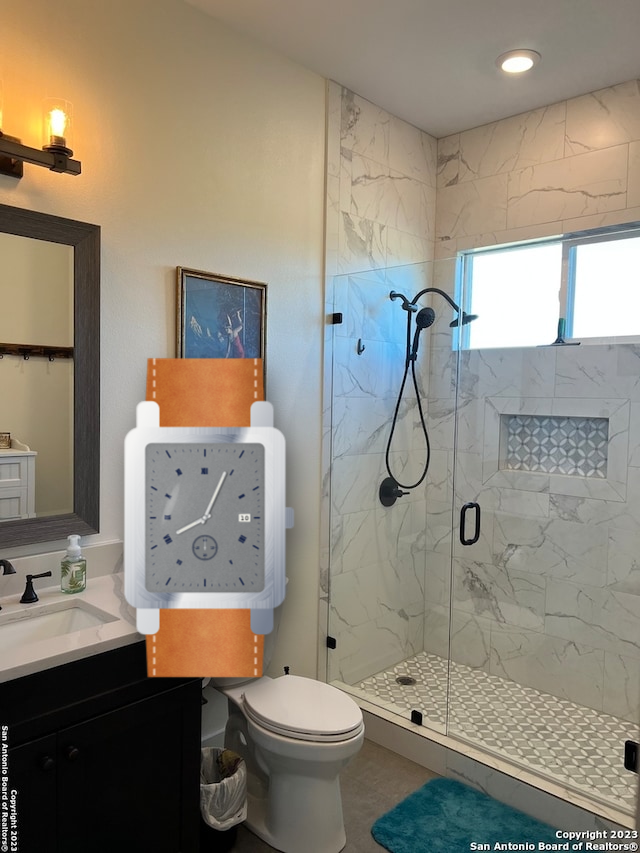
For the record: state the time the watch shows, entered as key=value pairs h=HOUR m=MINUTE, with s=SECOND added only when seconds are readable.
h=8 m=4
